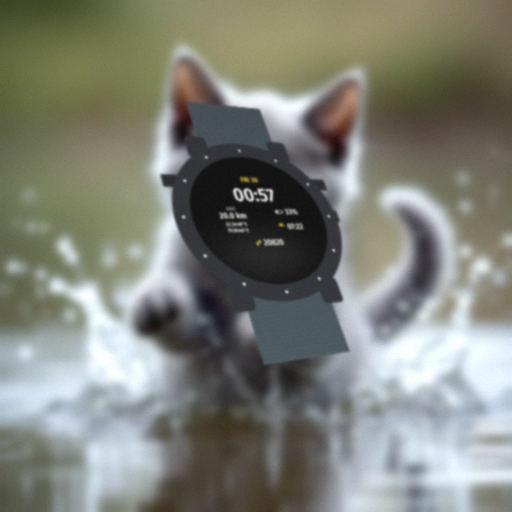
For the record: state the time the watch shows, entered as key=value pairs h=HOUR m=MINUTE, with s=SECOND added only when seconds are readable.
h=0 m=57
